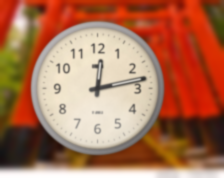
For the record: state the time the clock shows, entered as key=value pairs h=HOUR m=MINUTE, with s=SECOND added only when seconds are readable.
h=12 m=13
